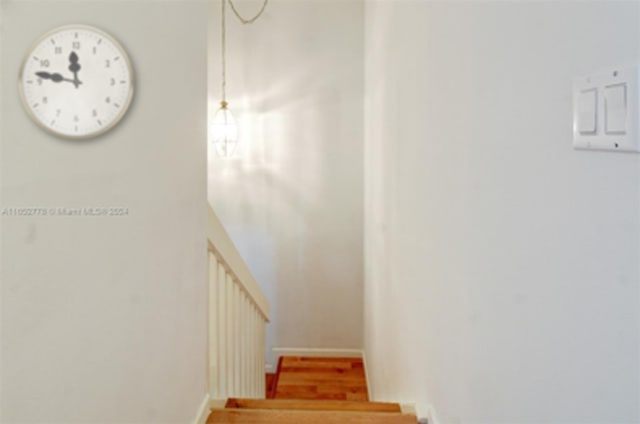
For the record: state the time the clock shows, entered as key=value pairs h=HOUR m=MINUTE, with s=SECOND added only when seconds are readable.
h=11 m=47
